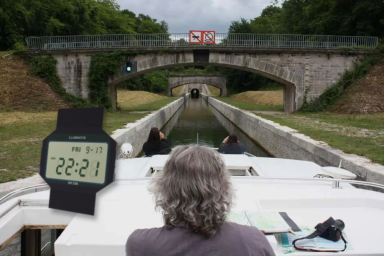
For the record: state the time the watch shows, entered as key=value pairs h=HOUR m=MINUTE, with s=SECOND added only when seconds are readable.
h=22 m=21
